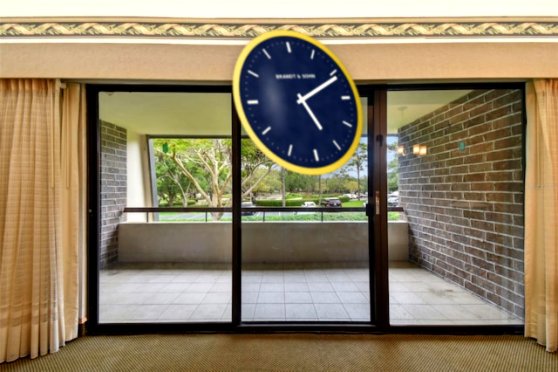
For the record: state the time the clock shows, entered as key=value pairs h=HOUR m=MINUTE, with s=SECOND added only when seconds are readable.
h=5 m=11
